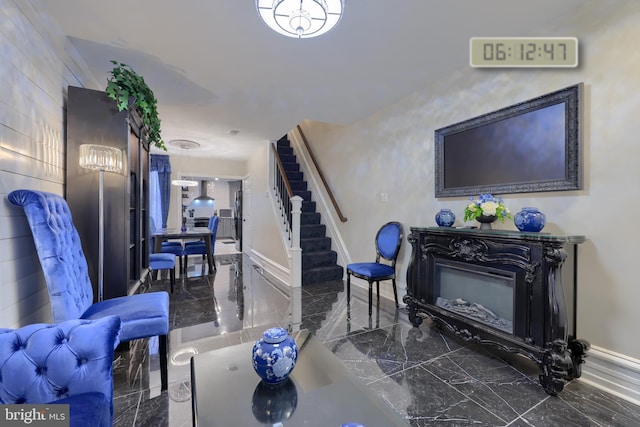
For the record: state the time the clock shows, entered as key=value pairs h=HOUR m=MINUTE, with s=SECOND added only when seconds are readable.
h=6 m=12 s=47
